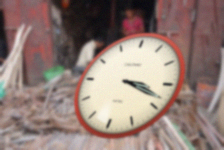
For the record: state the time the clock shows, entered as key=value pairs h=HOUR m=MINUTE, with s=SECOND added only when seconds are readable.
h=3 m=18
